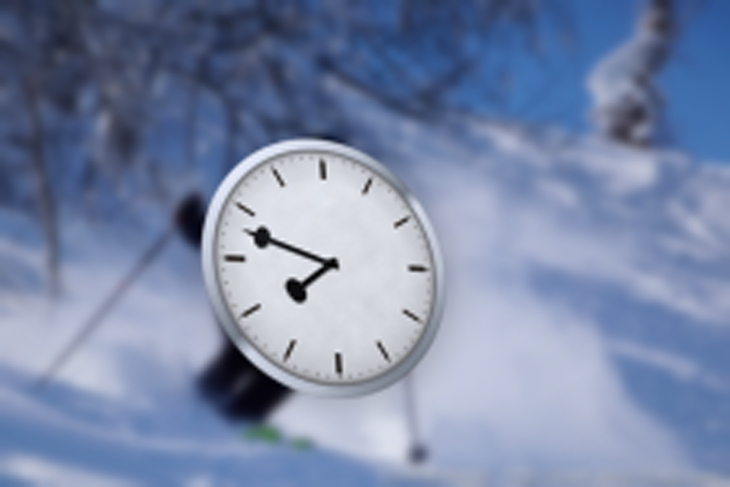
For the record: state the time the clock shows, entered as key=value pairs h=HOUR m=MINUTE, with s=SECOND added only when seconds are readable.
h=7 m=48
